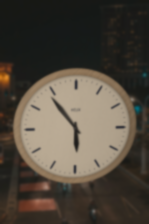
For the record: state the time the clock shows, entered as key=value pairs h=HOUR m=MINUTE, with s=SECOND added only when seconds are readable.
h=5 m=54
